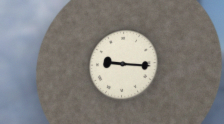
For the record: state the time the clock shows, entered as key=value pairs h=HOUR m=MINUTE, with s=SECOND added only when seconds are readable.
h=9 m=16
